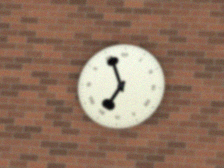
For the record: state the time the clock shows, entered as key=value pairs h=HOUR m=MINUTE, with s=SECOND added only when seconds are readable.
h=6 m=56
